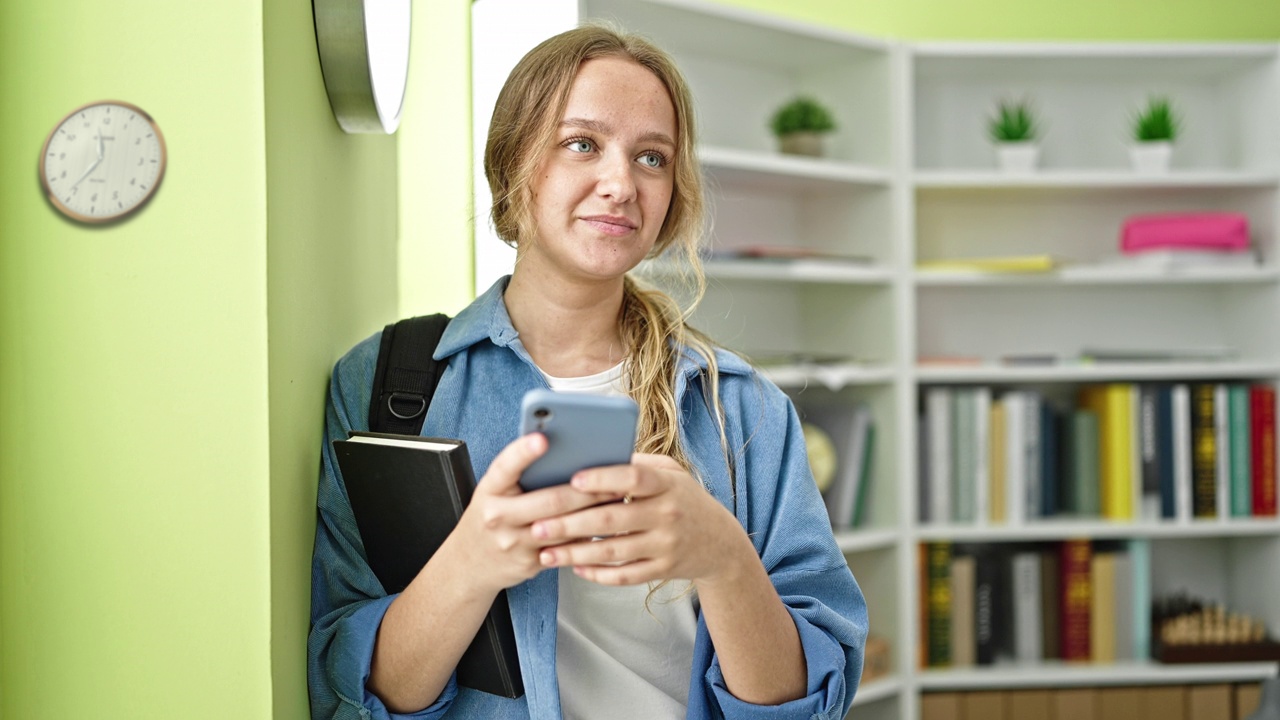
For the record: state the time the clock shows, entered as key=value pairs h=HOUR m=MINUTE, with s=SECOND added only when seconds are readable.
h=11 m=36
